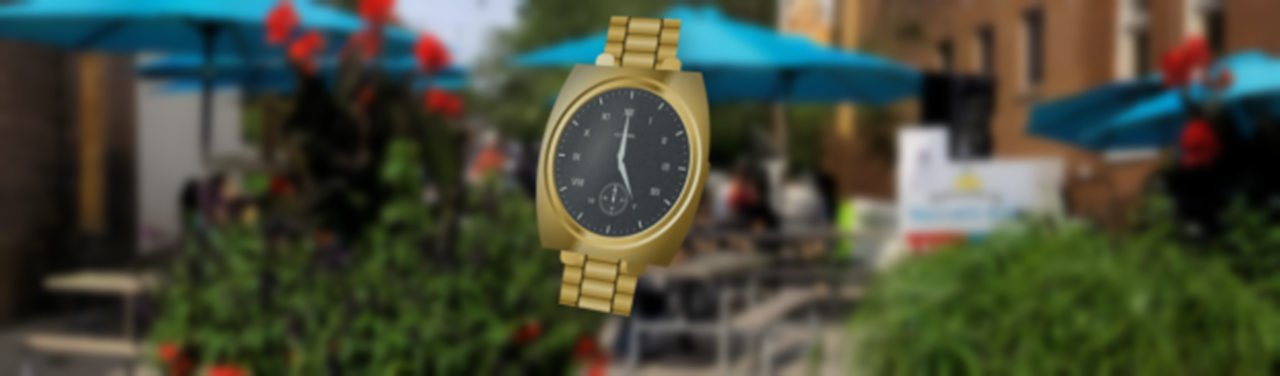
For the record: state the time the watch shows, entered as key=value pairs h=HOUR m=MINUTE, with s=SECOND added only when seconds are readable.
h=5 m=0
